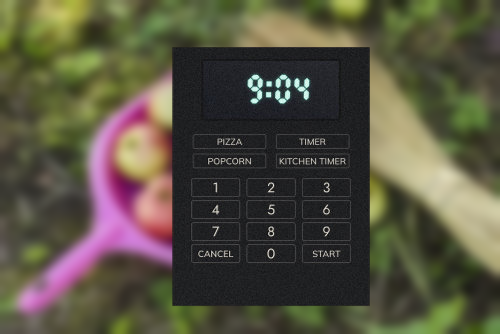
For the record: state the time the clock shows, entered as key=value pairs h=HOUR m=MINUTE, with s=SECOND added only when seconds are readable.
h=9 m=4
